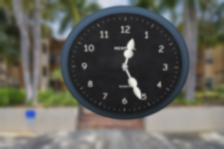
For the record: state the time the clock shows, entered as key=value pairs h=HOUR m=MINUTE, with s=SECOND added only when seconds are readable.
h=12 m=26
